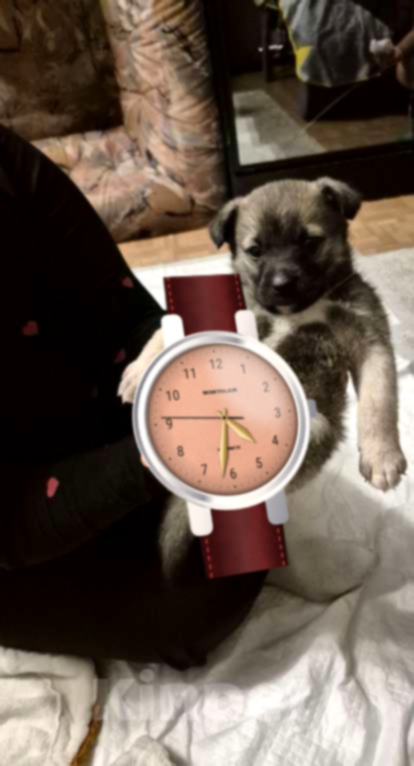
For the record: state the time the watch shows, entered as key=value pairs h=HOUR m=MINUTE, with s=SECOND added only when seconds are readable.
h=4 m=31 s=46
